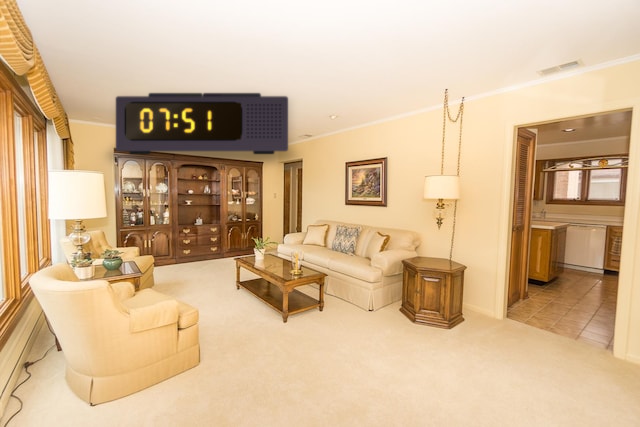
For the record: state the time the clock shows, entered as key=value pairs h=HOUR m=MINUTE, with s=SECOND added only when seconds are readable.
h=7 m=51
